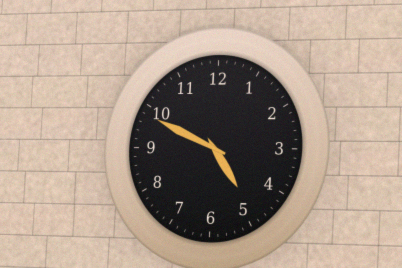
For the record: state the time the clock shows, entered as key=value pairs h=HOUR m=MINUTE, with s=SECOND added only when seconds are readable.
h=4 m=49
